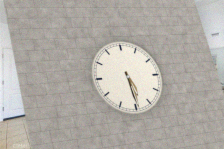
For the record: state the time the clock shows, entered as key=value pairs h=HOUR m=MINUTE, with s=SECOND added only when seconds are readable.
h=5 m=29
